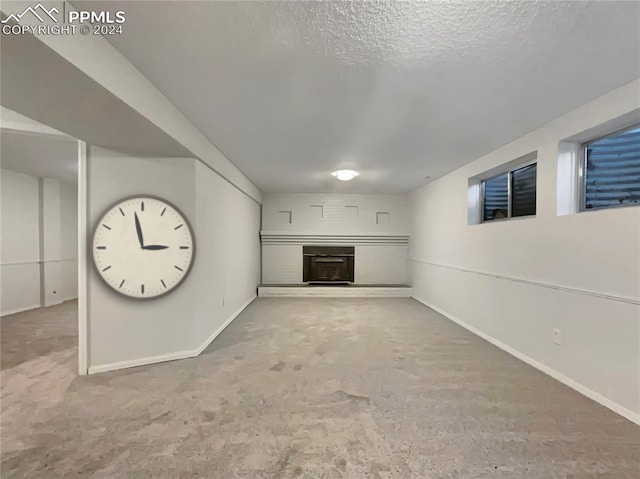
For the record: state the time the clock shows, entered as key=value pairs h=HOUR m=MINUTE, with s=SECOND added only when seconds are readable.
h=2 m=58
